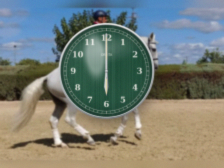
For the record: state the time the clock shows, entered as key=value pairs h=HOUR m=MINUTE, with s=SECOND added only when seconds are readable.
h=6 m=0
